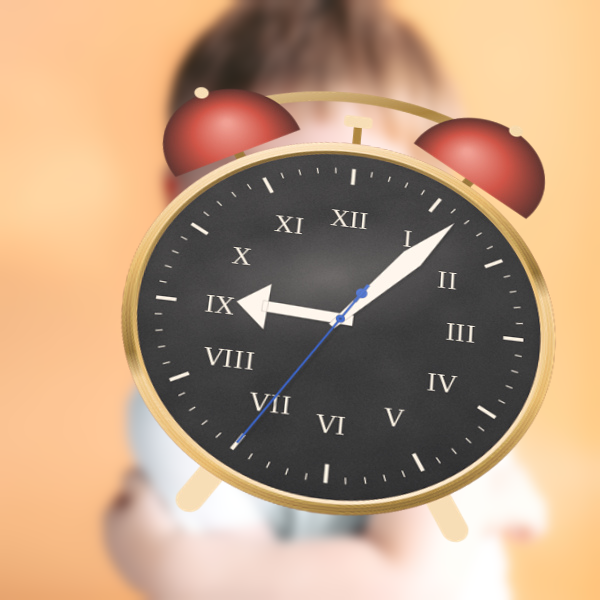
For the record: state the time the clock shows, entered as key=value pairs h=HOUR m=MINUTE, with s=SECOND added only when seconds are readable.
h=9 m=6 s=35
